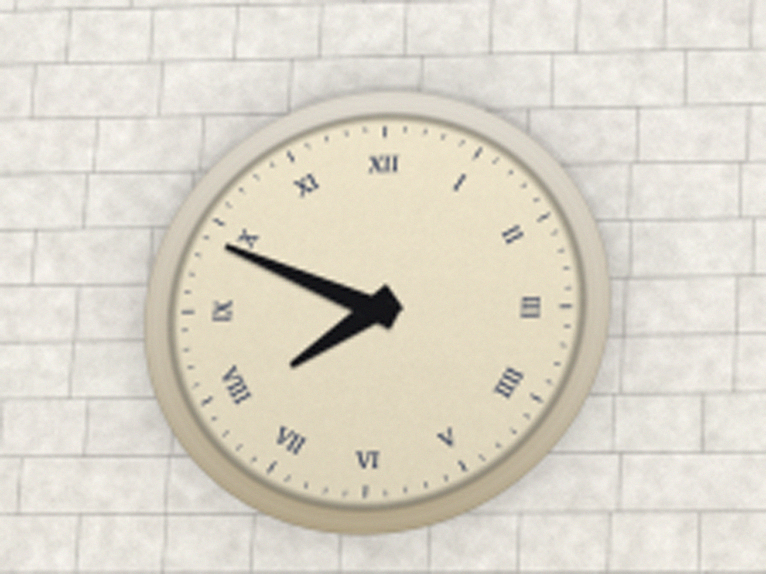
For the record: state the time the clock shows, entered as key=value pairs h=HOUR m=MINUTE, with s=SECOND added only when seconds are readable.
h=7 m=49
